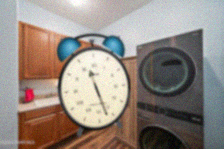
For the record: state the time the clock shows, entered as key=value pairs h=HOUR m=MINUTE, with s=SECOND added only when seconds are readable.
h=11 m=27
